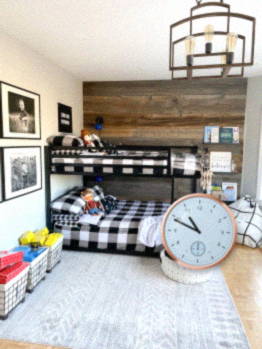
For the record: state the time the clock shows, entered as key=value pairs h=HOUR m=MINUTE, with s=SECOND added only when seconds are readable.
h=10 m=49
